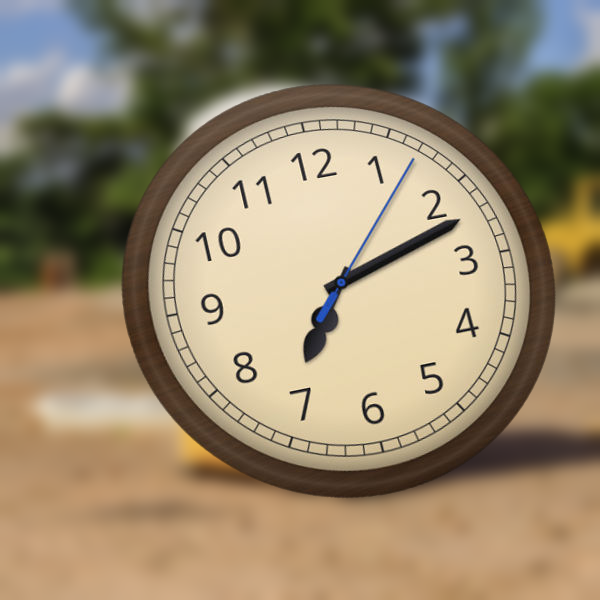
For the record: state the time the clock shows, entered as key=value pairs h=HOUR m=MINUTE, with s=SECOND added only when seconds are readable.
h=7 m=12 s=7
